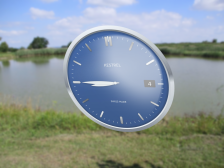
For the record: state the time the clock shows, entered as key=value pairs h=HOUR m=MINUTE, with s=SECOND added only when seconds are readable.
h=8 m=45
